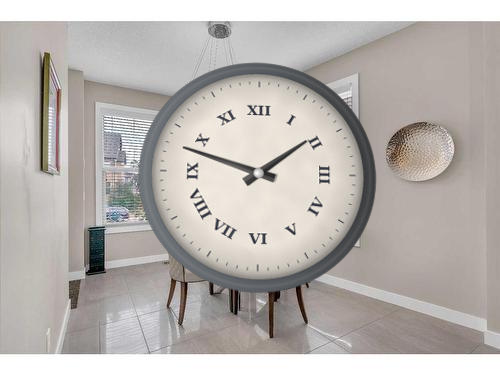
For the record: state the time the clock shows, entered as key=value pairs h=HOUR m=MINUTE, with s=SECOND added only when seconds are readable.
h=1 m=48
